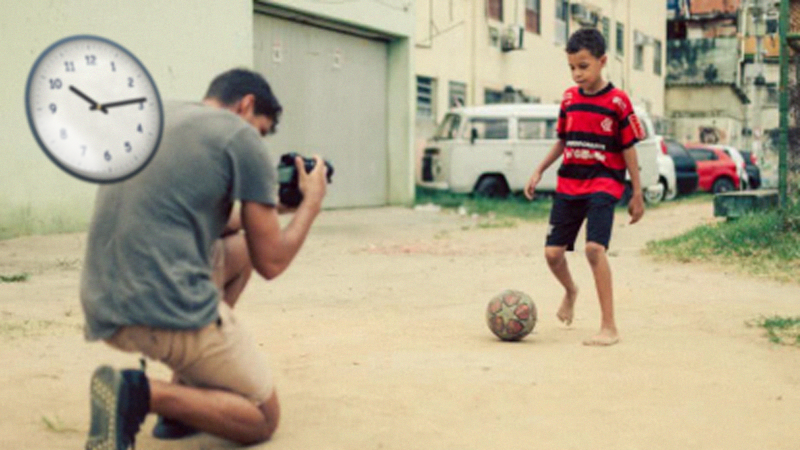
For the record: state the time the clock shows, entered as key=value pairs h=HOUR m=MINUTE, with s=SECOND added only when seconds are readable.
h=10 m=14
